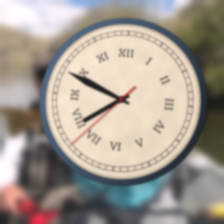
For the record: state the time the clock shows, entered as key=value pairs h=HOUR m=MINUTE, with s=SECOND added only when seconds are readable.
h=7 m=48 s=37
